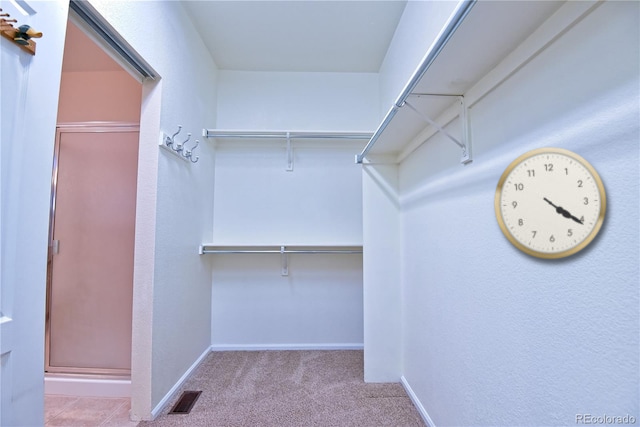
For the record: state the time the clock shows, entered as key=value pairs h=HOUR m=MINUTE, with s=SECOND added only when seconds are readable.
h=4 m=21
